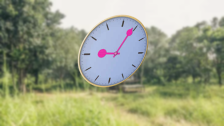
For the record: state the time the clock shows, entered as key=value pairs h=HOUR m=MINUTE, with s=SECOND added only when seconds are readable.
h=9 m=4
